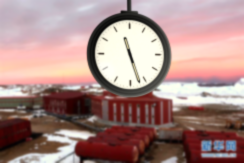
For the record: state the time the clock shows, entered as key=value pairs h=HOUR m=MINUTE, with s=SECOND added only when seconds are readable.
h=11 m=27
